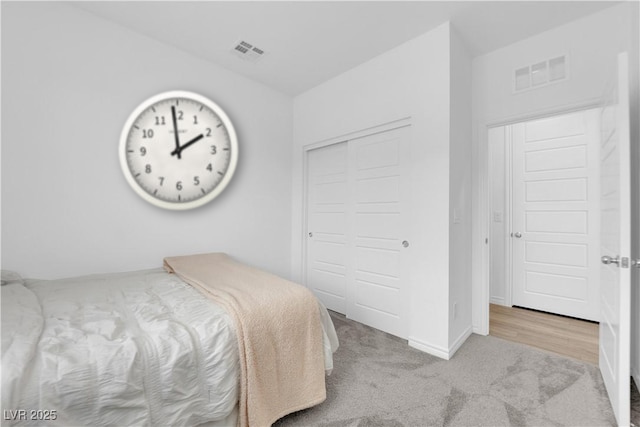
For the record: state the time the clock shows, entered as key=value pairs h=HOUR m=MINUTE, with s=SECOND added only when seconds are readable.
h=1 m=59
